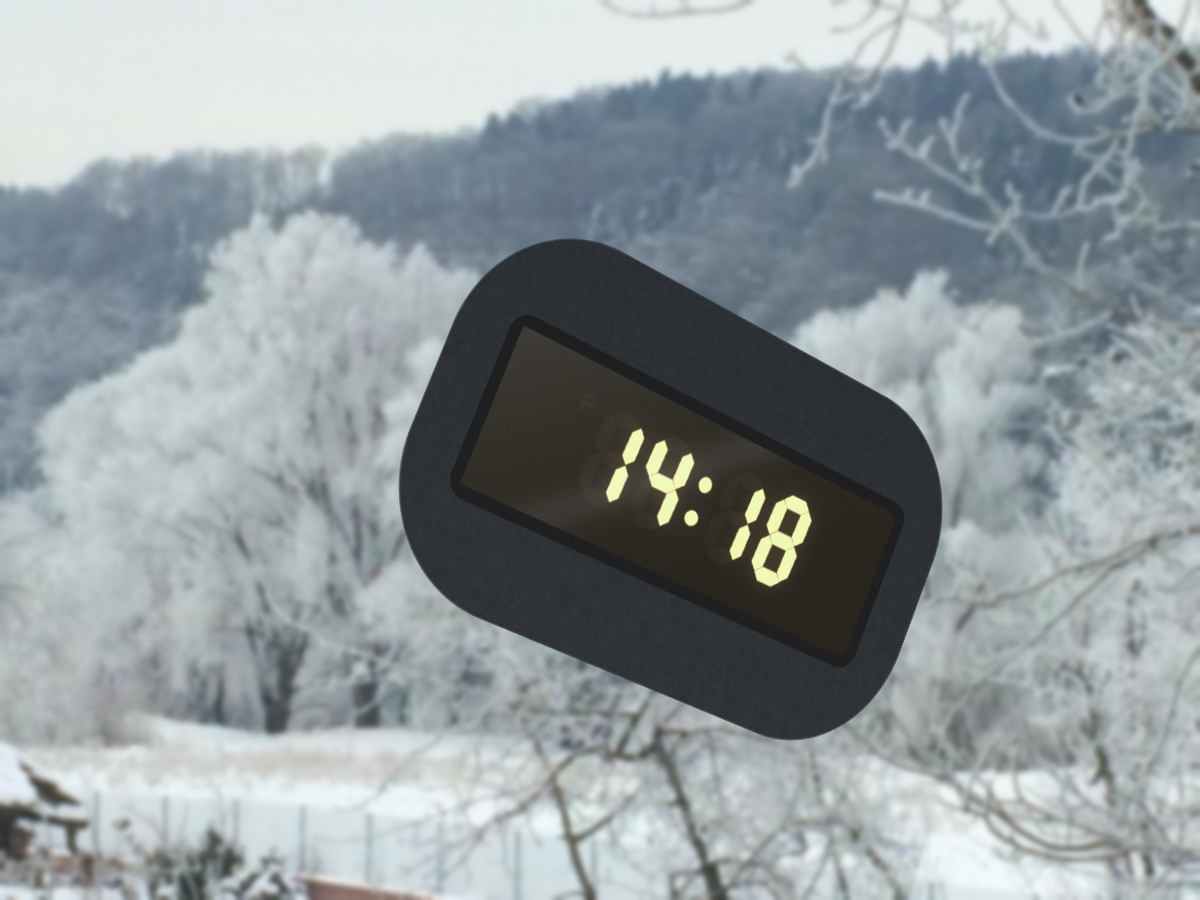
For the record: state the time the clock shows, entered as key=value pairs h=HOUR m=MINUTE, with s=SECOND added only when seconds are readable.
h=14 m=18
